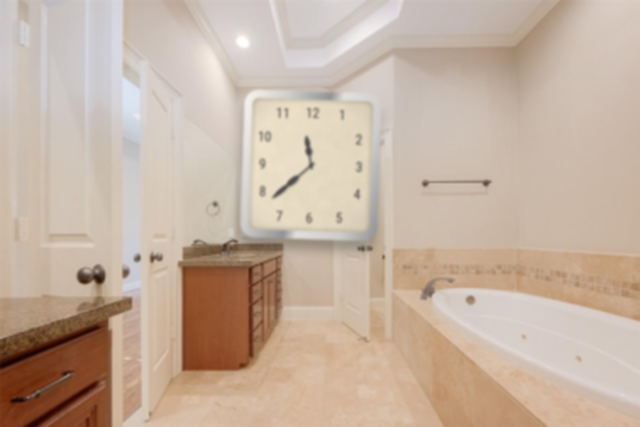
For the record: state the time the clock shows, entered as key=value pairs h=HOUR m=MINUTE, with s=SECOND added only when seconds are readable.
h=11 m=38
